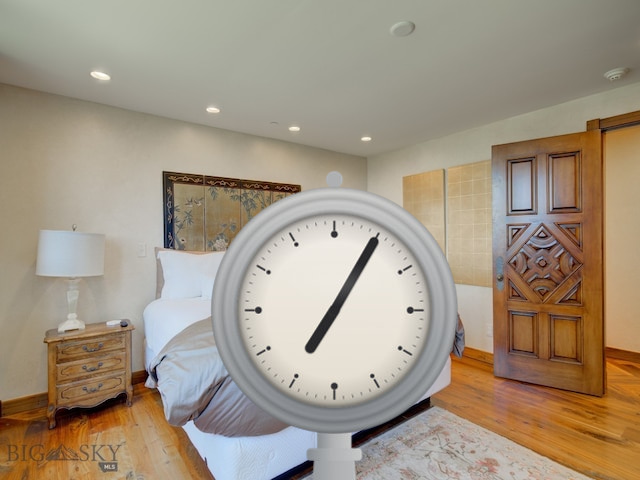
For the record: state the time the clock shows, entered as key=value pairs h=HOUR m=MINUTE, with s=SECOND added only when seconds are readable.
h=7 m=5
